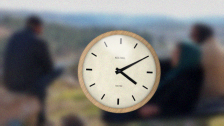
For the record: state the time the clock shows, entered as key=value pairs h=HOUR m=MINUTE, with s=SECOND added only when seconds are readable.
h=4 m=10
